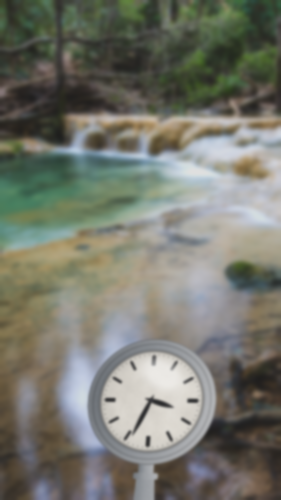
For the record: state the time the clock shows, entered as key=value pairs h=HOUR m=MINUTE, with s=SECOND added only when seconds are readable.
h=3 m=34
